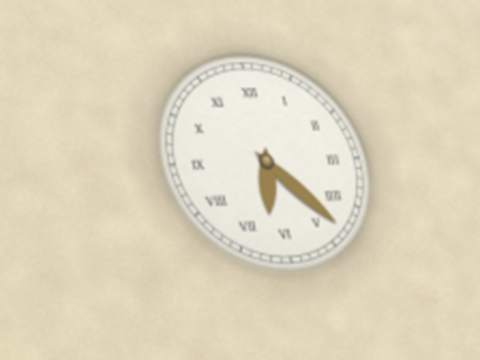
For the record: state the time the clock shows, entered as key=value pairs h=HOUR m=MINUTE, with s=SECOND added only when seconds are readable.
h=6 m=23
